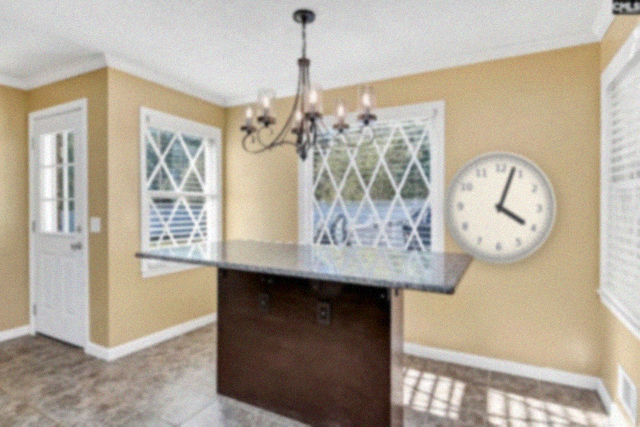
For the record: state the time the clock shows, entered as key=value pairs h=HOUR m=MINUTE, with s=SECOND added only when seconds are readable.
h=4 m=3
